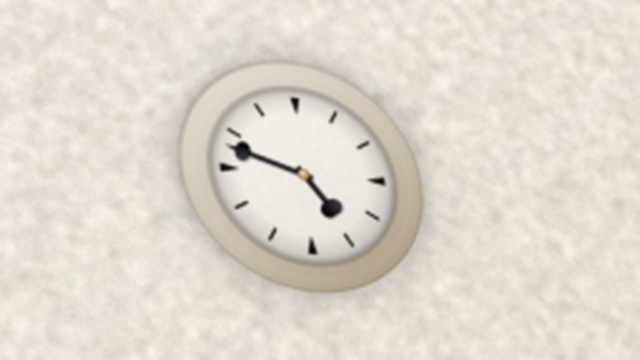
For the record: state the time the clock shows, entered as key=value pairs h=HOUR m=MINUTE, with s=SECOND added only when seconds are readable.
h=4 m=48
